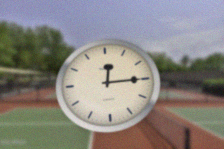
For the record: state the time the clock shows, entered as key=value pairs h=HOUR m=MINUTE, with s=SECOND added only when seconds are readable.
h=12 m=15
